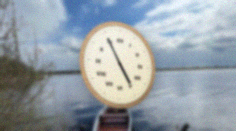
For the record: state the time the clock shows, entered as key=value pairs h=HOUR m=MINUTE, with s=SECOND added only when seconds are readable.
h=4 m=55
